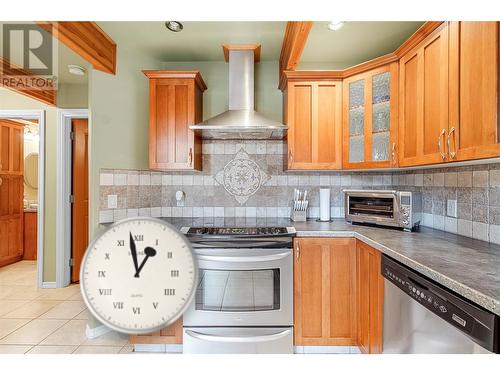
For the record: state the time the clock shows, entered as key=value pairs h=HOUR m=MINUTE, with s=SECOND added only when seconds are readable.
h=12 m=58
